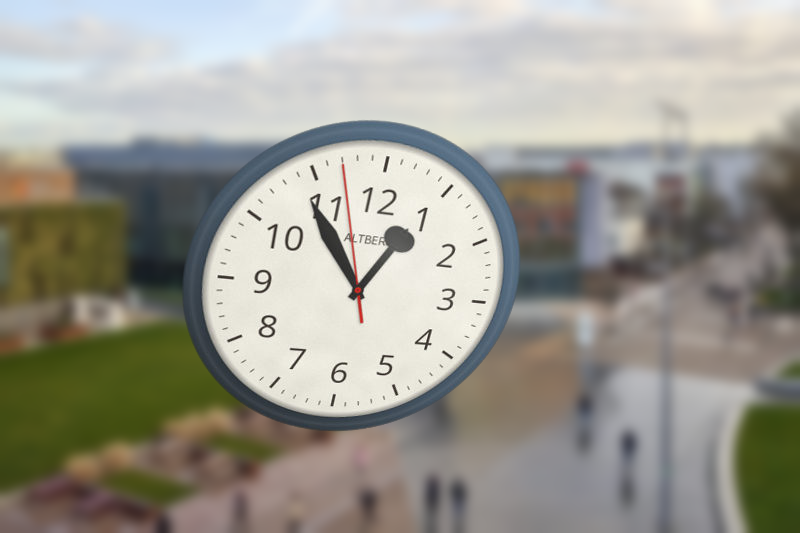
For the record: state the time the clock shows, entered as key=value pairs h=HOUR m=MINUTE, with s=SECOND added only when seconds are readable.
h=12 m=53 s=57
